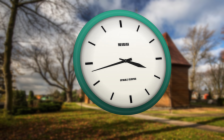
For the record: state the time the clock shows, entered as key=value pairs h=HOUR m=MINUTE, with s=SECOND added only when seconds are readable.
h=3 m=43
